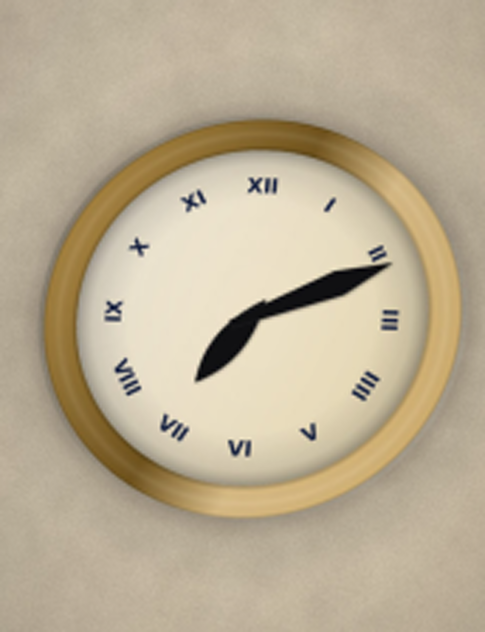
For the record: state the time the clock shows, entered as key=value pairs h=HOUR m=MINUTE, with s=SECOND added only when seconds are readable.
h=7 m=11
